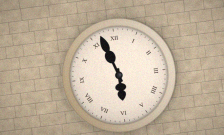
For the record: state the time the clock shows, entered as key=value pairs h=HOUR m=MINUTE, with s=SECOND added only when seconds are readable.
h=5 m=57
